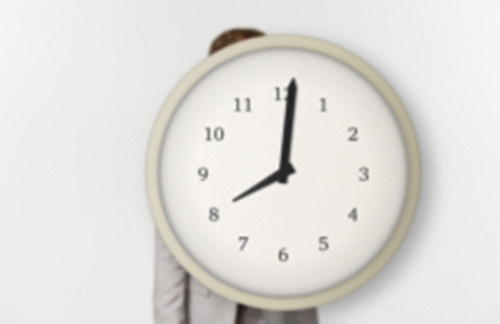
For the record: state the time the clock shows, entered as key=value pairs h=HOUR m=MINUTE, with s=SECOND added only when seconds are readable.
h=8 m=1
